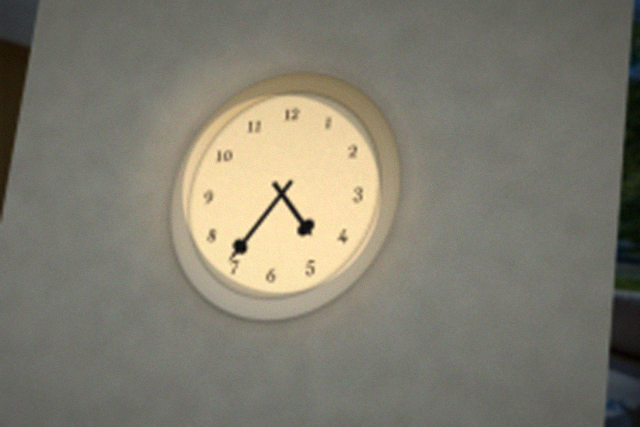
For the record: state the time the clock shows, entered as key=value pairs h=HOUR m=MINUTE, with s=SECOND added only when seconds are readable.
h=4 m=36
